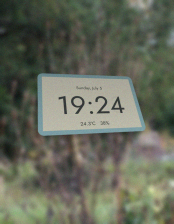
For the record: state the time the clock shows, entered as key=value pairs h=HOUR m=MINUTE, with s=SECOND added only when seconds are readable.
h=19 m=24
